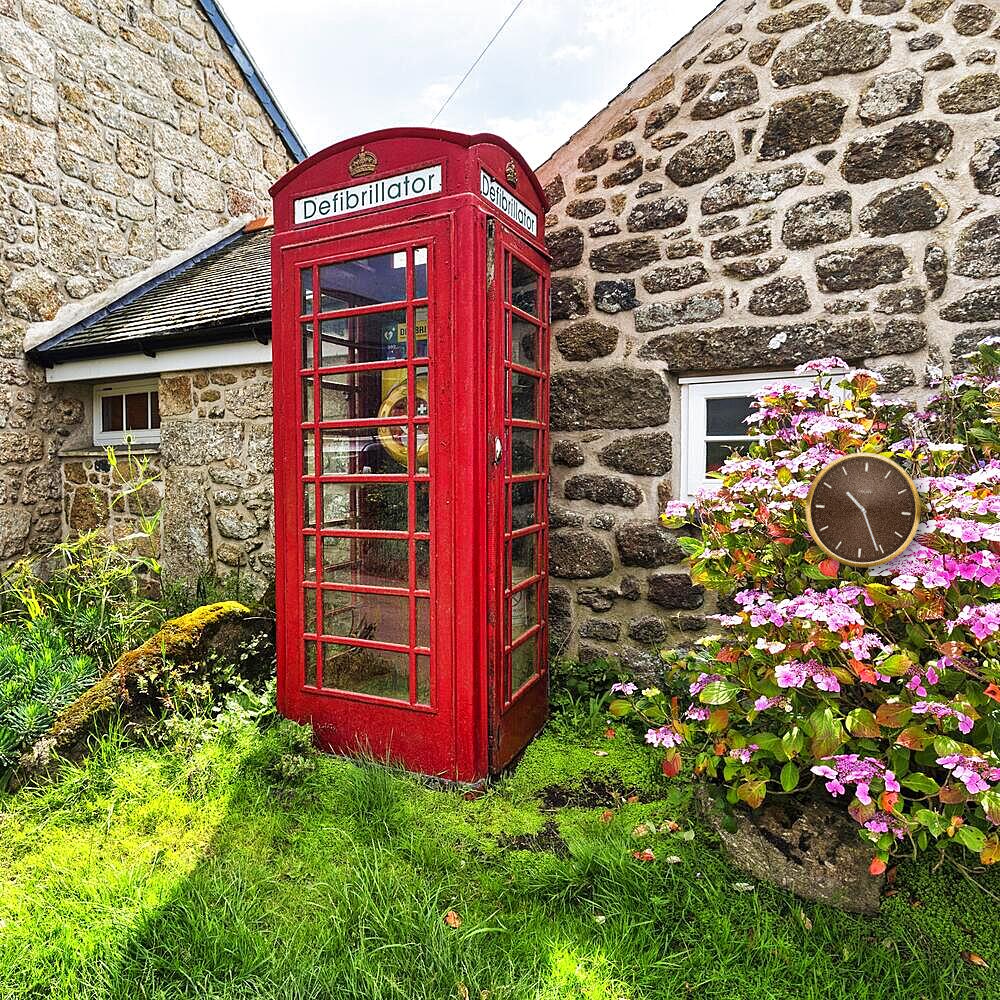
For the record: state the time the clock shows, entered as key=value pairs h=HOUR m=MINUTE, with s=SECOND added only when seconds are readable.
h=10 m=26
